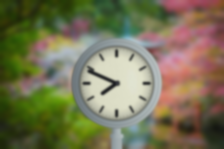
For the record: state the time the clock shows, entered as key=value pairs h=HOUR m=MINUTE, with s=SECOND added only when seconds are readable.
h=7 m=49
